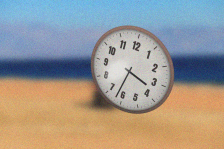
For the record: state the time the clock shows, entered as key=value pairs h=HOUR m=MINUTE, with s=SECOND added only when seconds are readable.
h=3 m=32
